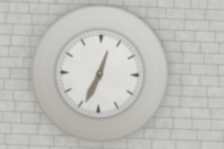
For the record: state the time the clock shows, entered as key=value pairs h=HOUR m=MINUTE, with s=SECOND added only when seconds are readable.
h=12 m=34
